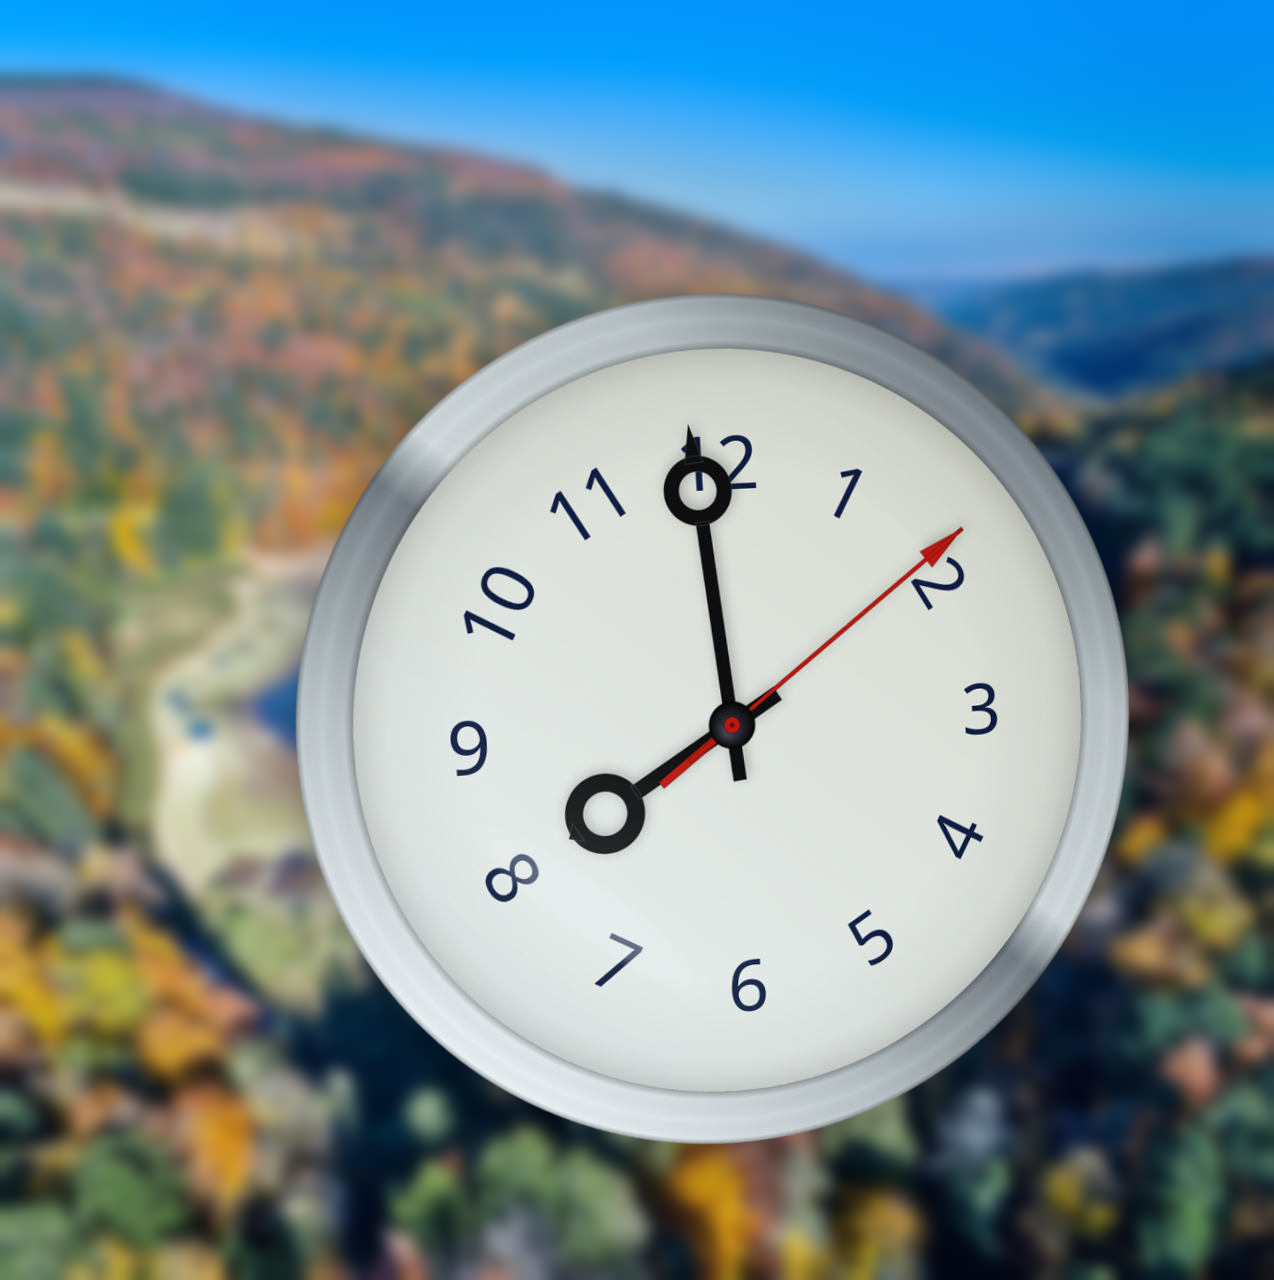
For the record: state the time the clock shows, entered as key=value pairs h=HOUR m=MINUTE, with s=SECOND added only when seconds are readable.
h=7 m=59 s=9
